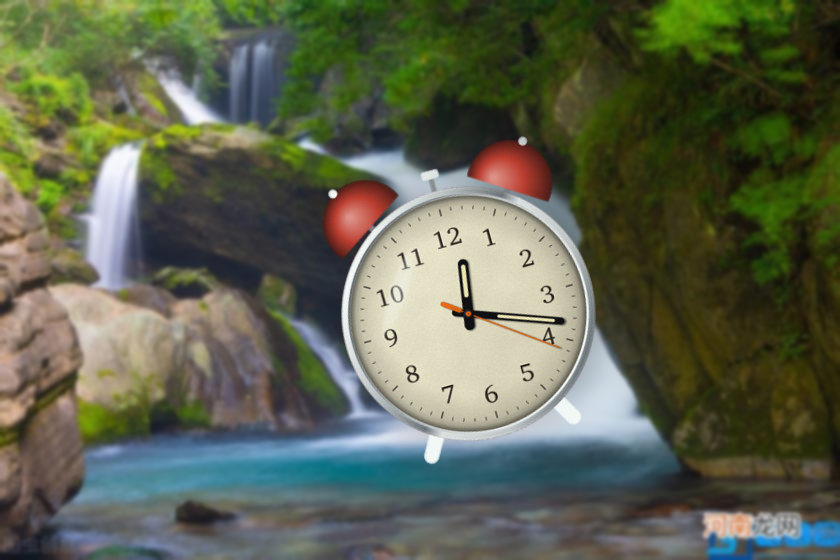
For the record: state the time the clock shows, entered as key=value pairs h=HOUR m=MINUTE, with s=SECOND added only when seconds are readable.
h=12 m=18 s=21
